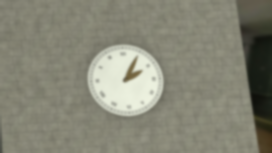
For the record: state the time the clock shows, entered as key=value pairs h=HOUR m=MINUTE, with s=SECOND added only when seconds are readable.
h=2 m=5
